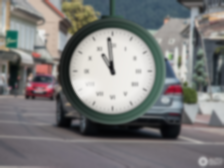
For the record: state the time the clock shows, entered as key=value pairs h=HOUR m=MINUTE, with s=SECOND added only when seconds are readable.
h=10 m=59
